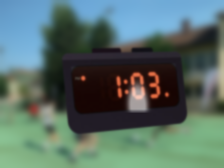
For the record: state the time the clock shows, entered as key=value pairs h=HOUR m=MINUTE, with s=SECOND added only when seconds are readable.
h=1 m=3
